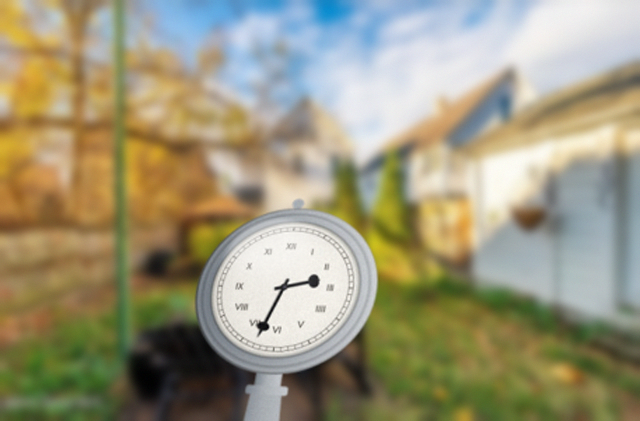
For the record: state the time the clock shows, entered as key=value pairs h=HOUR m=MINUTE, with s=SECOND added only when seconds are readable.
h=2 m=33
